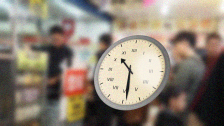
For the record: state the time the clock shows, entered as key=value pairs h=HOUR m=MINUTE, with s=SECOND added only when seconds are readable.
h=10 m=29
